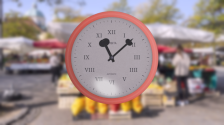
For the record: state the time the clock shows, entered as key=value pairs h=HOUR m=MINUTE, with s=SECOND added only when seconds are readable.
h=11 m=8
